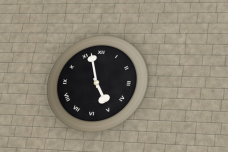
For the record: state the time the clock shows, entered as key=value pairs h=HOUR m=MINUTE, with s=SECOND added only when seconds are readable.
h=4 m=57
